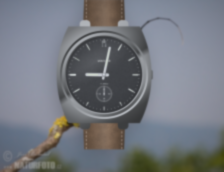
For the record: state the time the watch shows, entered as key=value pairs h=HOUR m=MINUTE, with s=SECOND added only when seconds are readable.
h=9 m=2
